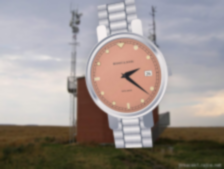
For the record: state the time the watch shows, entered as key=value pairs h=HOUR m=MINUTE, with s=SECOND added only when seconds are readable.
h=2 m=22
